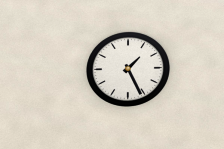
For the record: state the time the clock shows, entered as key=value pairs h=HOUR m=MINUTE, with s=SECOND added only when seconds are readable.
h=1 m=26
